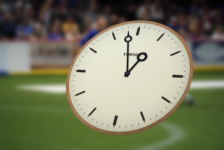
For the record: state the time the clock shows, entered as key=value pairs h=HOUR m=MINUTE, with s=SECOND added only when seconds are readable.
h=12 m=58
